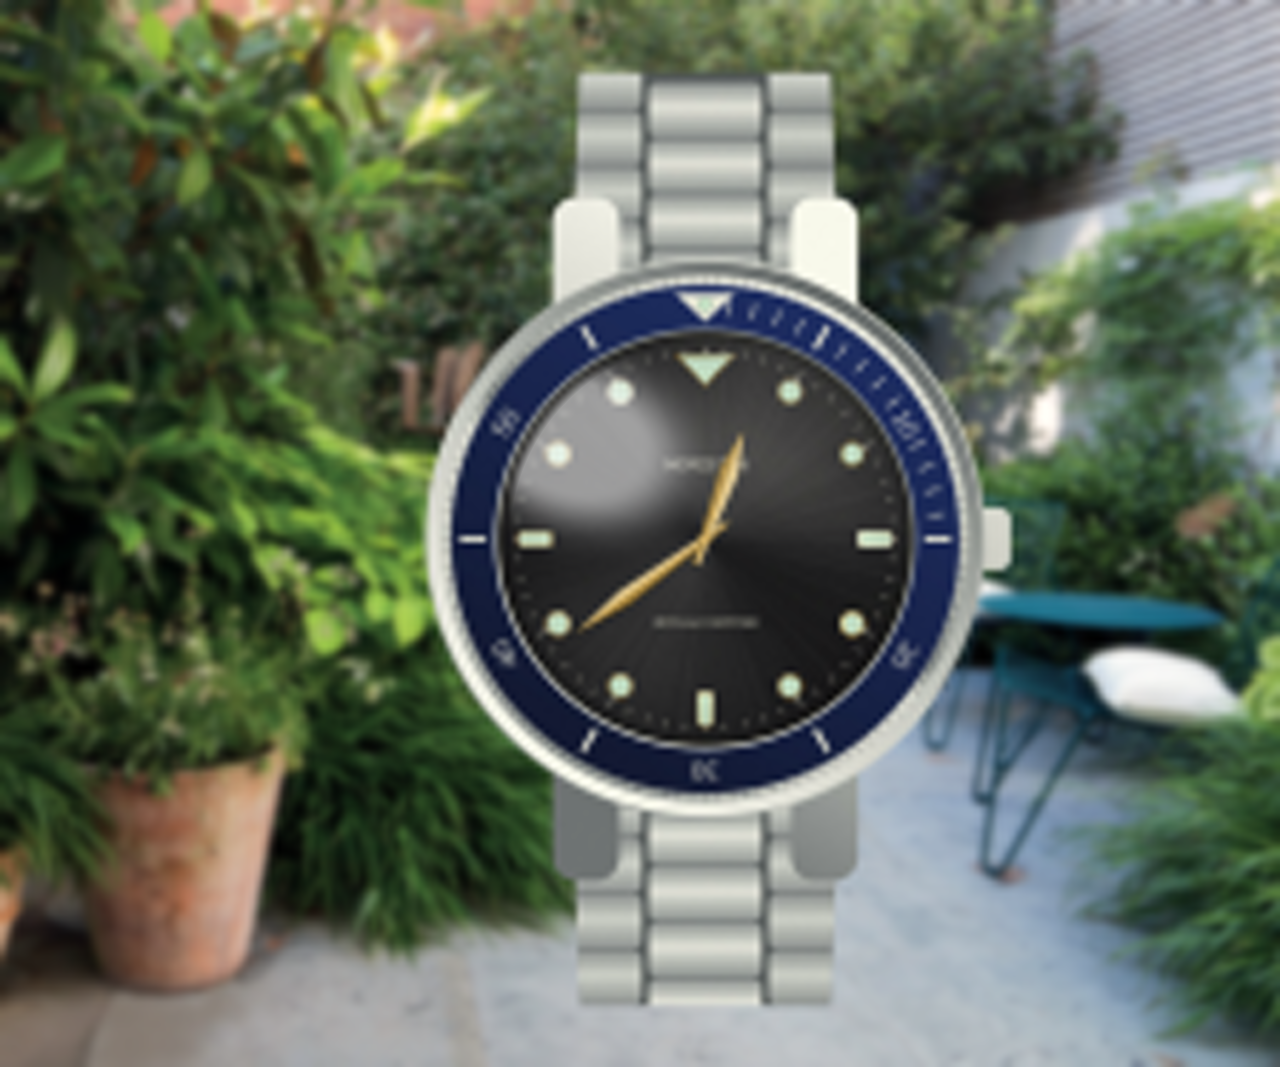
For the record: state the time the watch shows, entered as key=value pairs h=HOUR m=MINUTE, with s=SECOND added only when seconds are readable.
h=12 m=39
